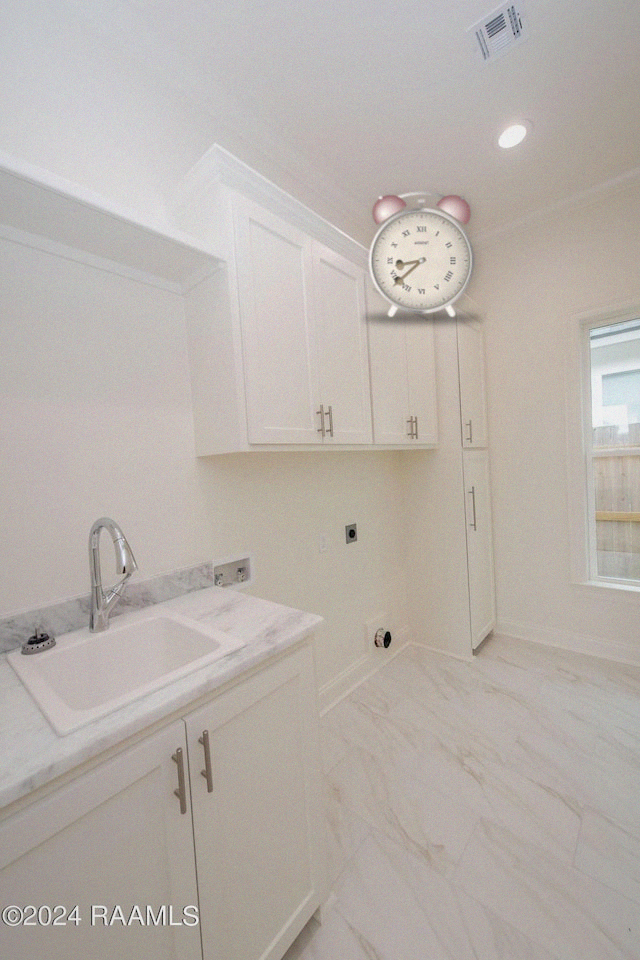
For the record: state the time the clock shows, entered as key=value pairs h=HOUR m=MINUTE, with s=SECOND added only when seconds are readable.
h=8 m=38
